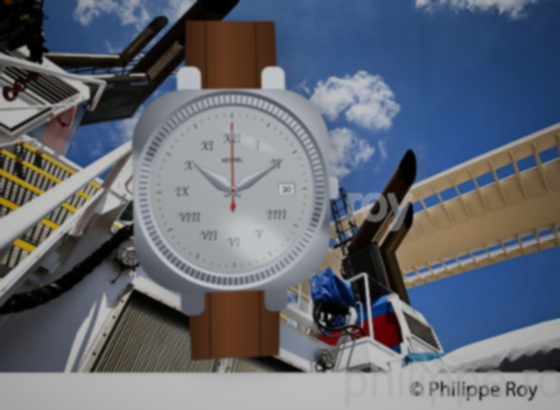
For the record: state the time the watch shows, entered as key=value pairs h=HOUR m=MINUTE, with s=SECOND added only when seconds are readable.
h=10 m=10 s=0
